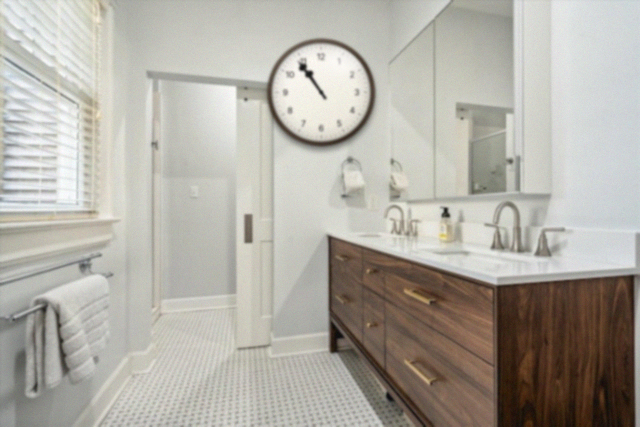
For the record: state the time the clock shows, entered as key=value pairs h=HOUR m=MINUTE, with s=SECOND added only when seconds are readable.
h=10 m=54
